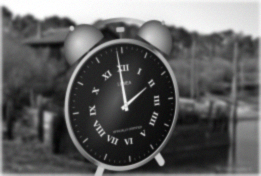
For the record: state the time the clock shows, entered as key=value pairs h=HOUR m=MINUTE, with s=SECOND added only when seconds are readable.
h=1 m=59
